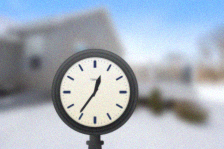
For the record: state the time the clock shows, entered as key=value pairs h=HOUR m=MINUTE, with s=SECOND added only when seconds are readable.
h=12 m=36
